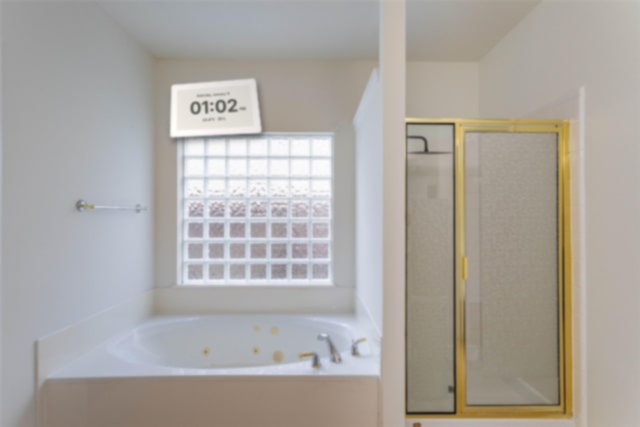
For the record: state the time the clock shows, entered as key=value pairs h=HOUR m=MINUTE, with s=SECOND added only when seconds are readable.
h=1 m=2
